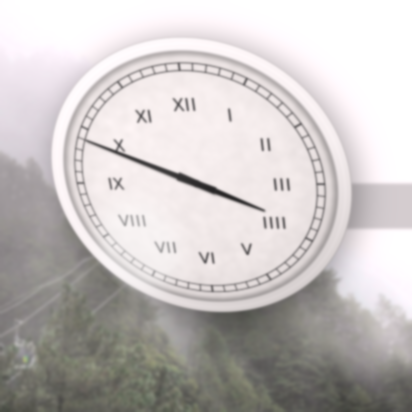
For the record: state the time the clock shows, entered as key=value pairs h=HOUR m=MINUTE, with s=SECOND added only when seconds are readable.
h=3 m=49
